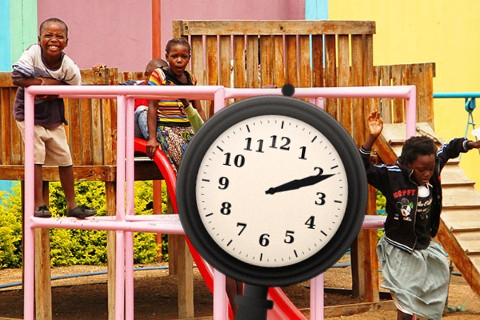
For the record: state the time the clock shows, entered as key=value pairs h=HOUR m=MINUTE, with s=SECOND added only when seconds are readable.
h=2 m=11
